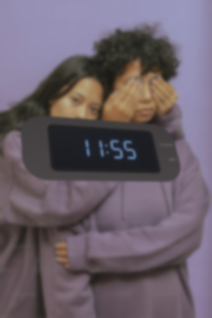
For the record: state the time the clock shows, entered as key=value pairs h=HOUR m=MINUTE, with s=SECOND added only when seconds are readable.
h=11 m=55
